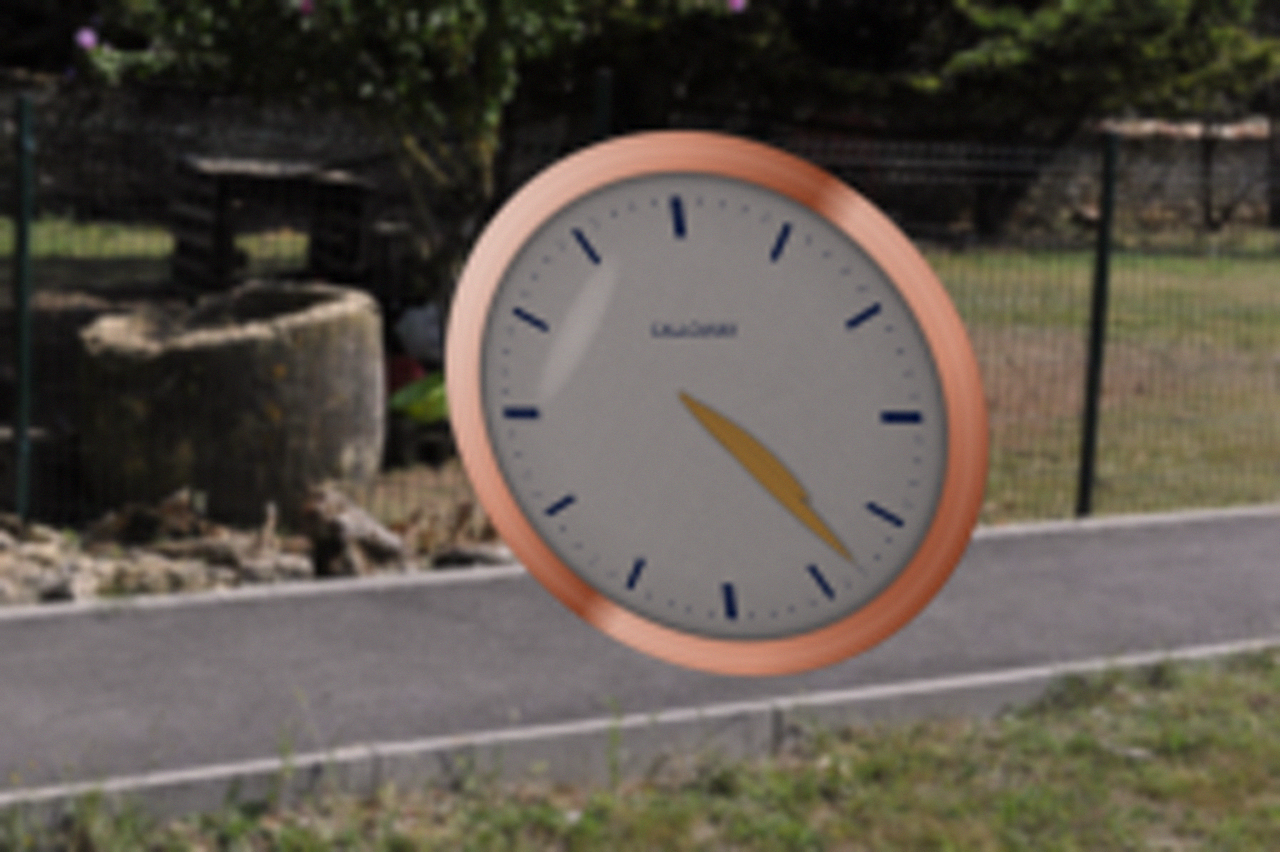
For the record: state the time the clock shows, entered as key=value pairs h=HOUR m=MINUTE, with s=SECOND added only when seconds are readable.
h=4 m=23
